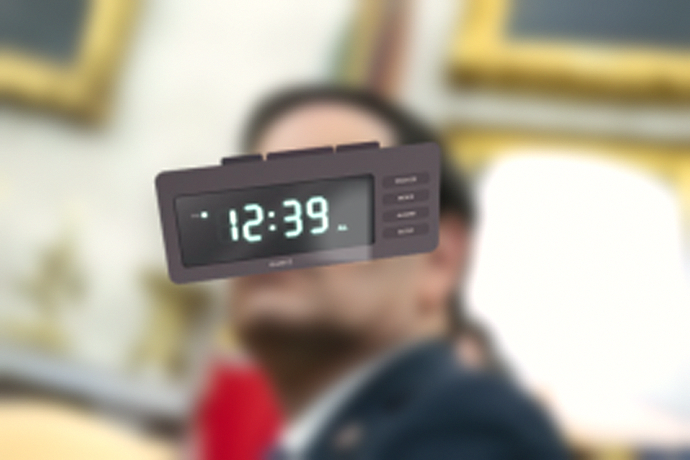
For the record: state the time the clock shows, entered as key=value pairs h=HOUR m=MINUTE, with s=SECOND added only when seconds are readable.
h=12 m=39
